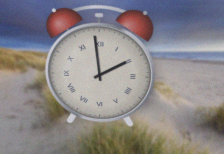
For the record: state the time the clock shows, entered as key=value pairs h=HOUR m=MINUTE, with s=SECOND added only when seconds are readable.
h=1 m=59
